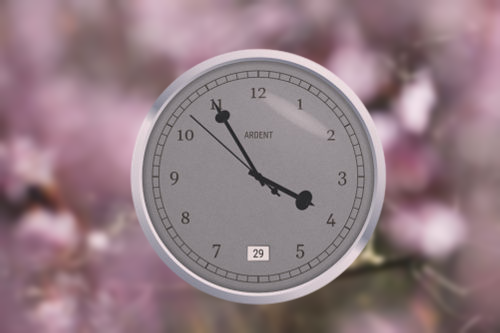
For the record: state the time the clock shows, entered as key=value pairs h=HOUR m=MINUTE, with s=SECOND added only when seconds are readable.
h=3 m=54 s=52
